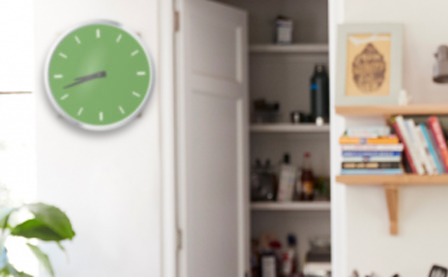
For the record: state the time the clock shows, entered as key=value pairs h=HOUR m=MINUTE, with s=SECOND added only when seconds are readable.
h=8 m=42
